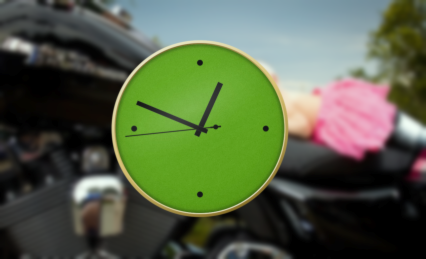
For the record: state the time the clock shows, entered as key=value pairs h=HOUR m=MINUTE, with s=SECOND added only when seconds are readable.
h=12 m=48 s=44
